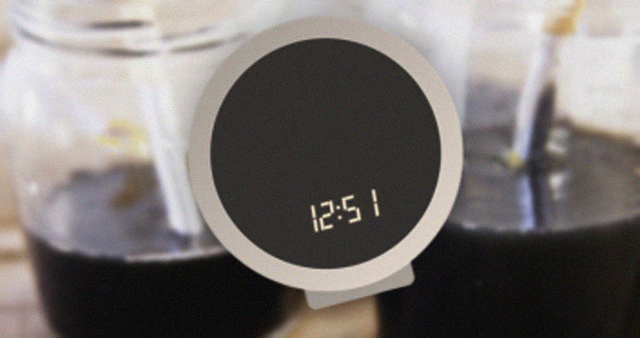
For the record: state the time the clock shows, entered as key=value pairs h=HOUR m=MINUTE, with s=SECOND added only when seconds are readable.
h=12 m=51
